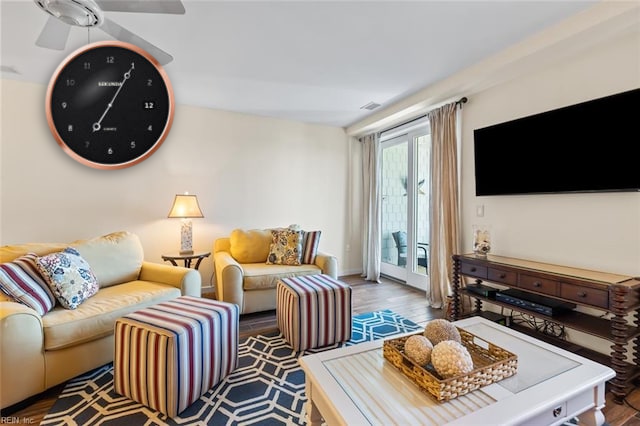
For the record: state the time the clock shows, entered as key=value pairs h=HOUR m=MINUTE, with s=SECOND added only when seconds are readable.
h=7 m=5
